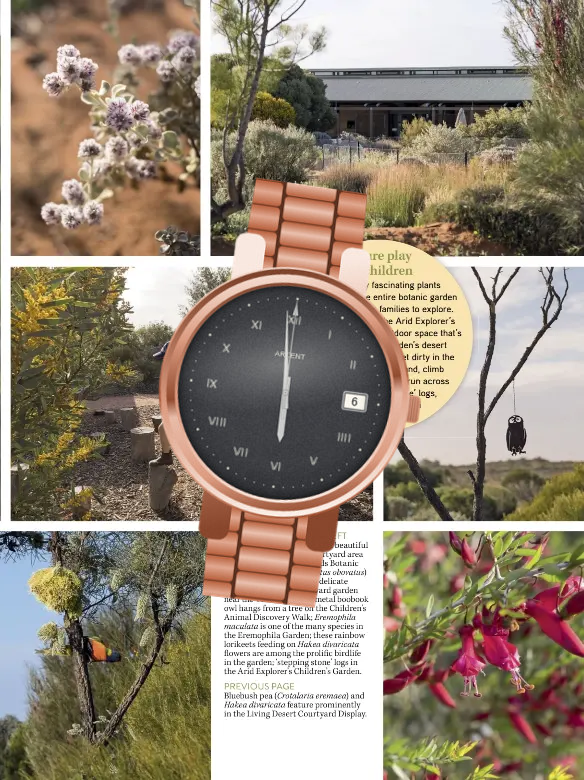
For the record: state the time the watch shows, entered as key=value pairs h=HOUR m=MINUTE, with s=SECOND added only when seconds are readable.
h=5 m=59 s=0
